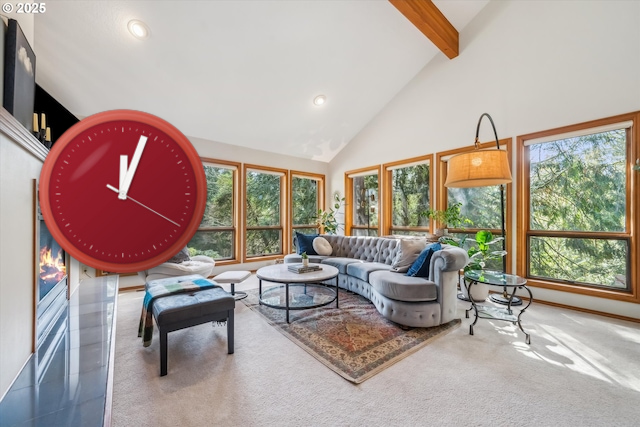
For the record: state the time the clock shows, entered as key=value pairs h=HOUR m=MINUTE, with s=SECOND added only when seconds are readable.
h=12 m=3 s=20
